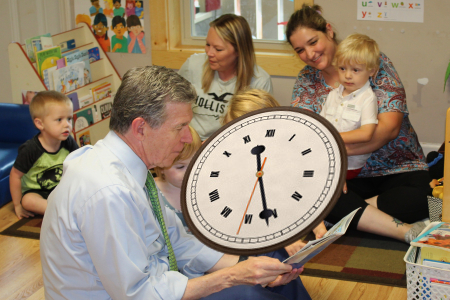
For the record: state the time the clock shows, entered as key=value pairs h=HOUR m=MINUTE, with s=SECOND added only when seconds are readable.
h=11 m=26 s=31
